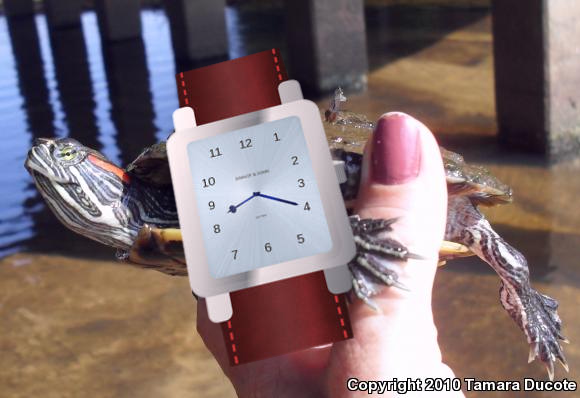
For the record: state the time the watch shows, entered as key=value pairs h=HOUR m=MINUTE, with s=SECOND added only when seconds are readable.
h=8 m=20
